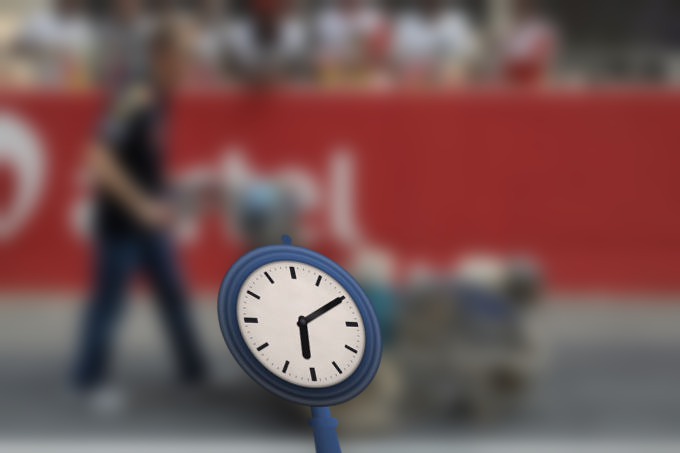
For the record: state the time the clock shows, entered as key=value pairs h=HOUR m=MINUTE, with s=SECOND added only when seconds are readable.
h=6 m=10
